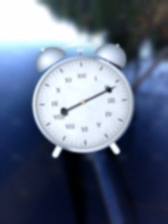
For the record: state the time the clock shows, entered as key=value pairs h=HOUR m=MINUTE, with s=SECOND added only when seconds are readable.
h=8 m=11
